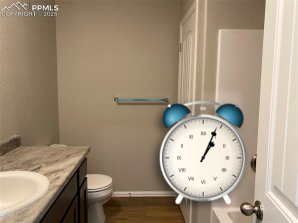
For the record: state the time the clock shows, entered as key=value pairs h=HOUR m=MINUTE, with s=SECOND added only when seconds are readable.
h=1 m=4
